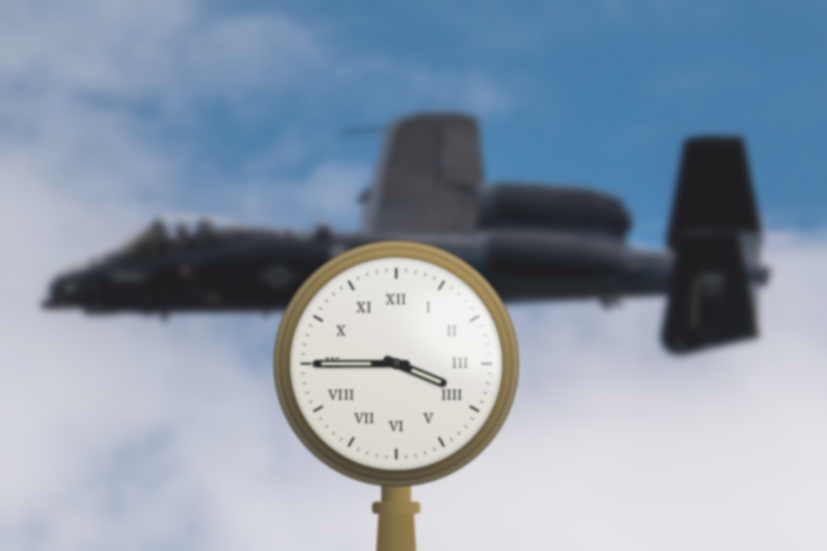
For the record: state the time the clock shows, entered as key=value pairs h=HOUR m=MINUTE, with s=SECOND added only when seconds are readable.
h=3 m=45
